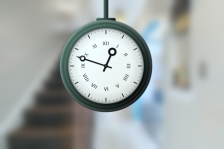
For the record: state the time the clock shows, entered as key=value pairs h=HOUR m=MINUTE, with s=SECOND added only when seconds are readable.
h=12 m=48
